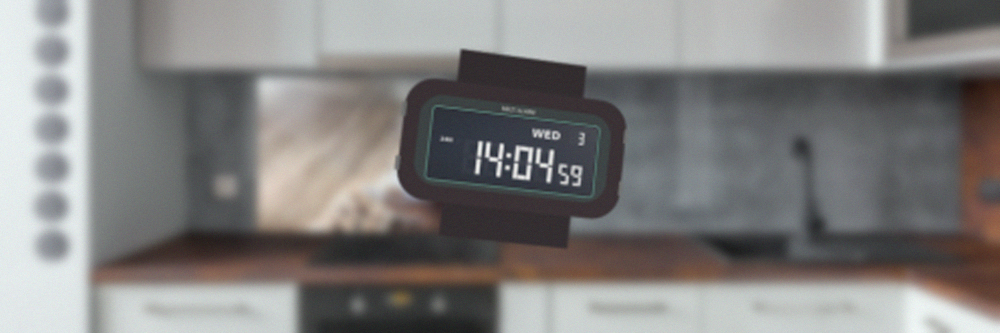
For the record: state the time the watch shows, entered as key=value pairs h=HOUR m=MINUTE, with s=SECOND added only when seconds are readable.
h=14 m=4 s=59
